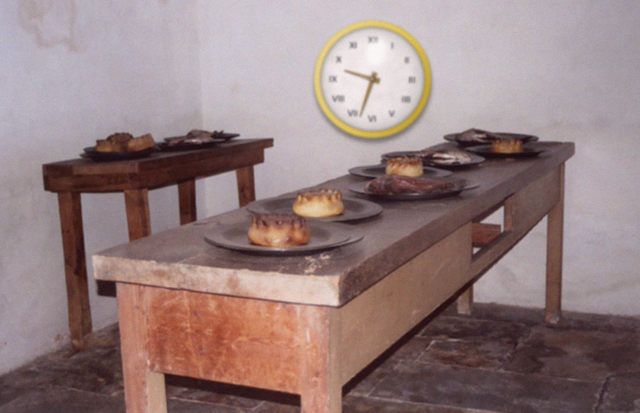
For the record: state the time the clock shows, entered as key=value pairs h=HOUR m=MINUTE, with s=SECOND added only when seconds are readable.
h=9 m=33
